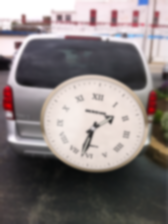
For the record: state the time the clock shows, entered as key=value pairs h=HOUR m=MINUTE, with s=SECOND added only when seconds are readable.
h=1 m=32
